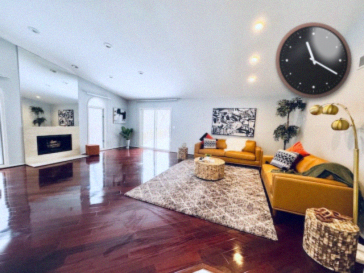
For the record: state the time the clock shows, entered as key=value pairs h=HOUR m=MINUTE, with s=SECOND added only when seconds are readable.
h=11 m=20
